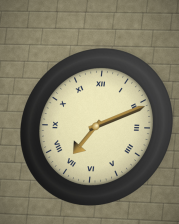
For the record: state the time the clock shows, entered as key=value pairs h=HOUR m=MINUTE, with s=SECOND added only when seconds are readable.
h=7 m=11
